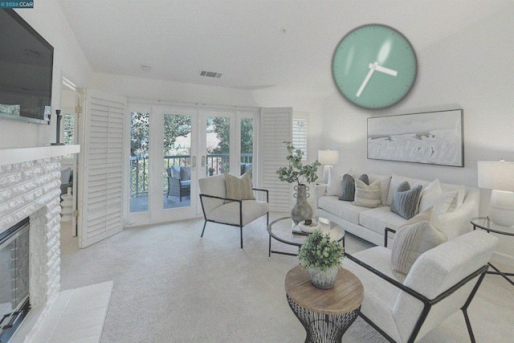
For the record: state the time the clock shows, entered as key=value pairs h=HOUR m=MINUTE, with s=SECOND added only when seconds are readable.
h=3 m=35
